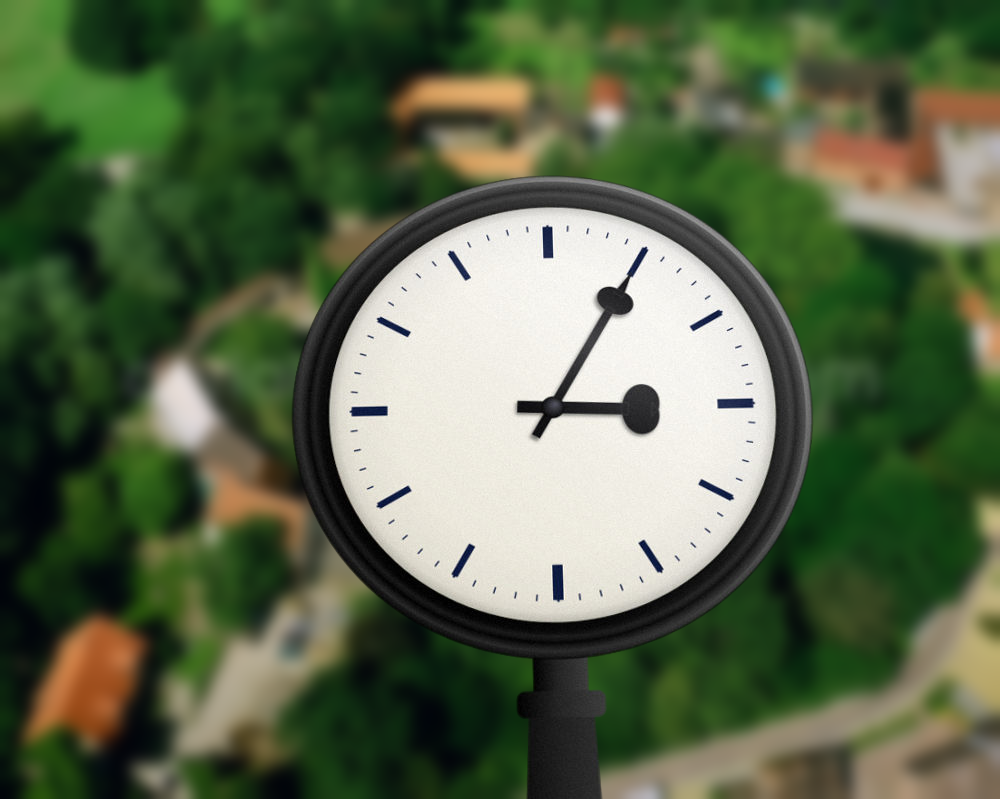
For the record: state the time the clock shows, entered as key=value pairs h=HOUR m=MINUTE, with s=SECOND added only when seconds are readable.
h=3 m=5
